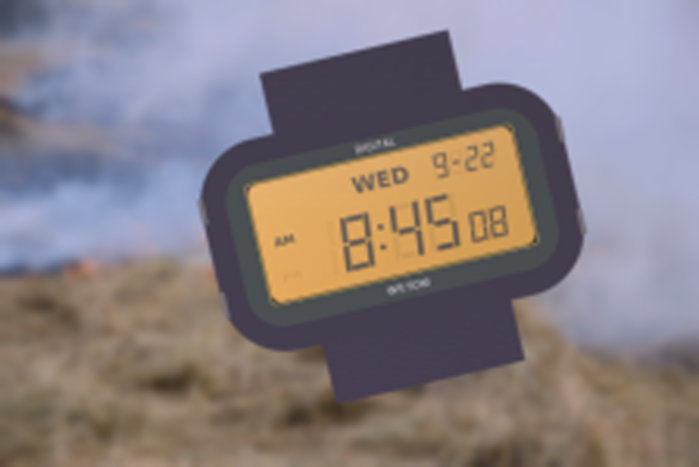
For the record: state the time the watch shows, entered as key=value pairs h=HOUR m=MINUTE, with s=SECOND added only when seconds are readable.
h=8 m=45 s=8
